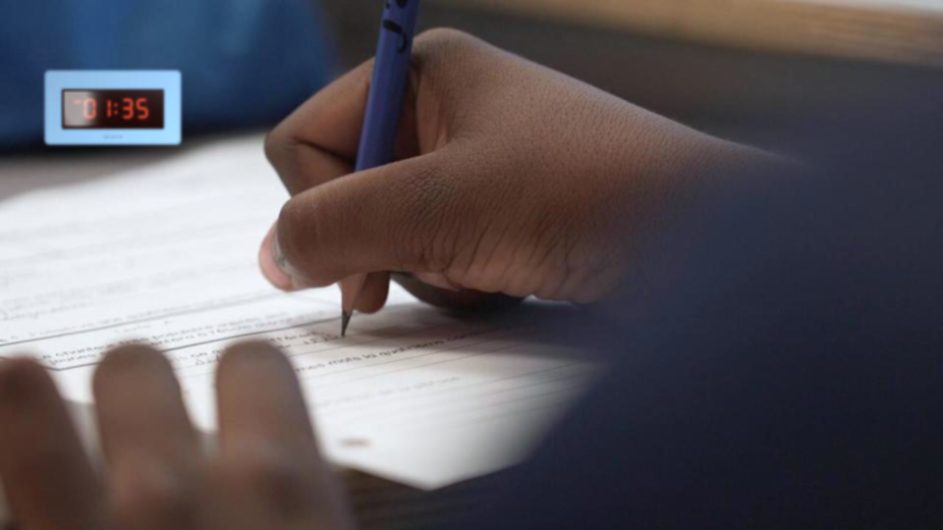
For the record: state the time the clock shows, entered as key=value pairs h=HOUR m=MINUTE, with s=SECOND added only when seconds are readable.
h=1 m=35
